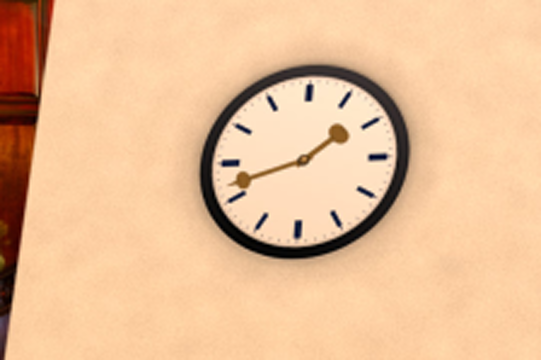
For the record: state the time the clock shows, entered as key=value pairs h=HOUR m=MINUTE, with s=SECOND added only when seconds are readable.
h=1 m=42
